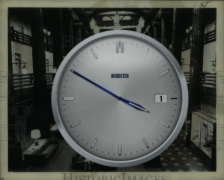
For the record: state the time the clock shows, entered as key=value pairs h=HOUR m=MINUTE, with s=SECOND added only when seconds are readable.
h=3 m=50
